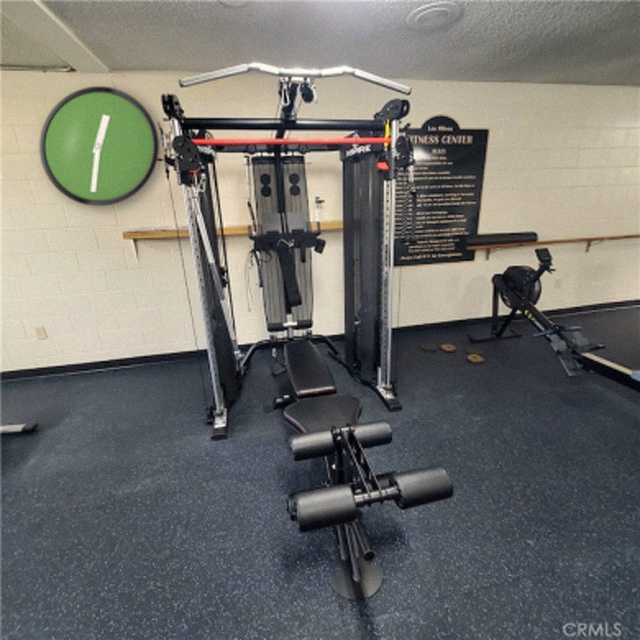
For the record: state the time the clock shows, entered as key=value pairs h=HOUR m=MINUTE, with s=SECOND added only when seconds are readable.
h=12 m=31
